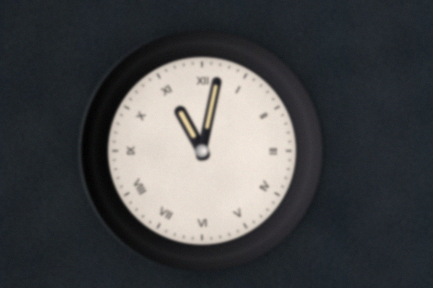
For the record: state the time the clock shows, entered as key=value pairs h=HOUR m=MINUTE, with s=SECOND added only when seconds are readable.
h=11 m=2
